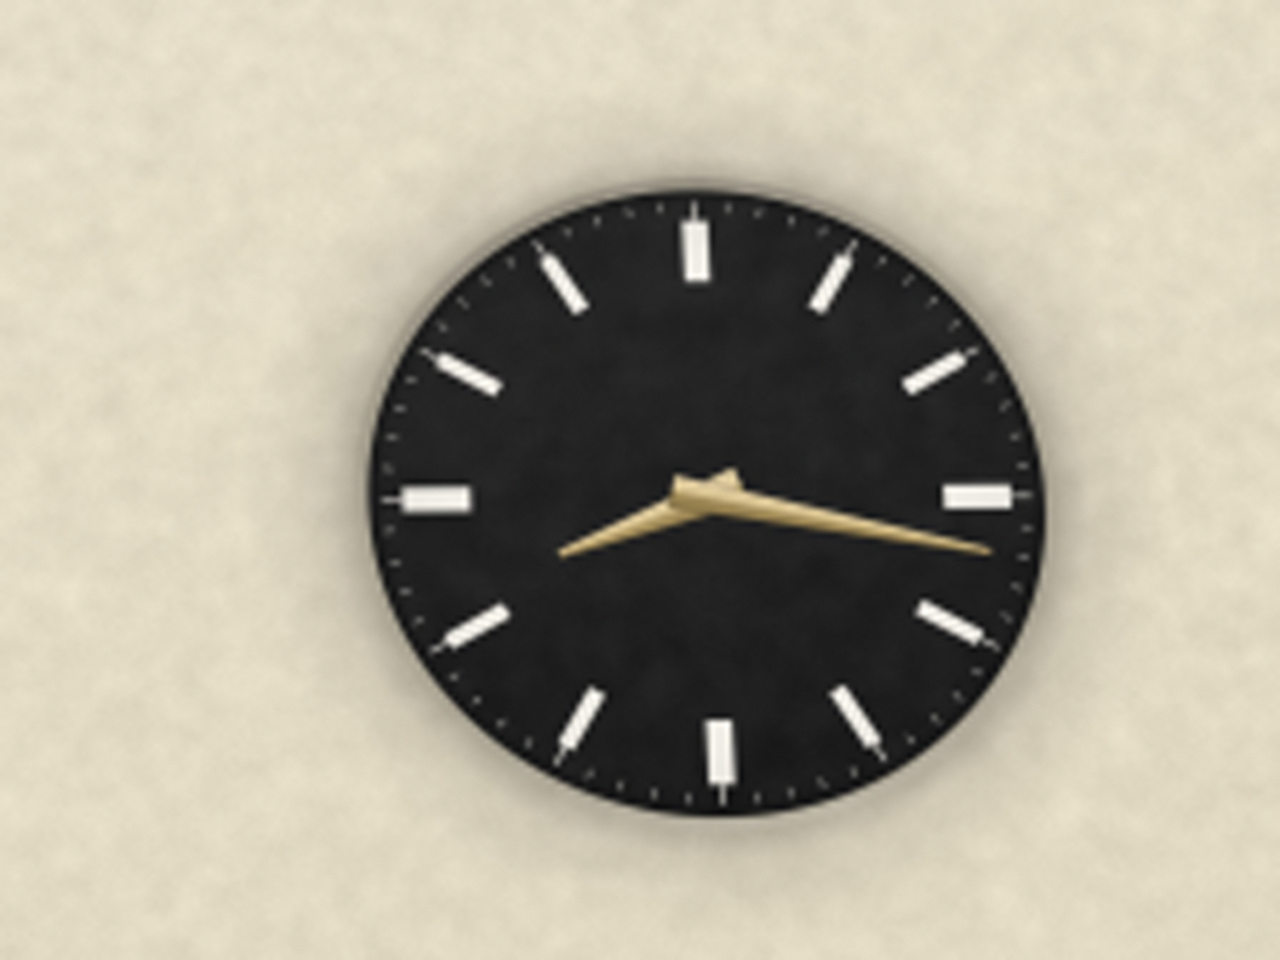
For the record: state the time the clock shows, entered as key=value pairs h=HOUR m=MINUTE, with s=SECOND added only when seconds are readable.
h=8 m=17
